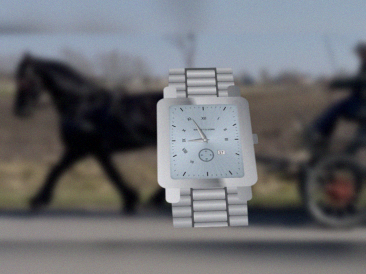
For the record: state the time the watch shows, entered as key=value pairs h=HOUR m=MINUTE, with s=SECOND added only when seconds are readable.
h=8 m=56
